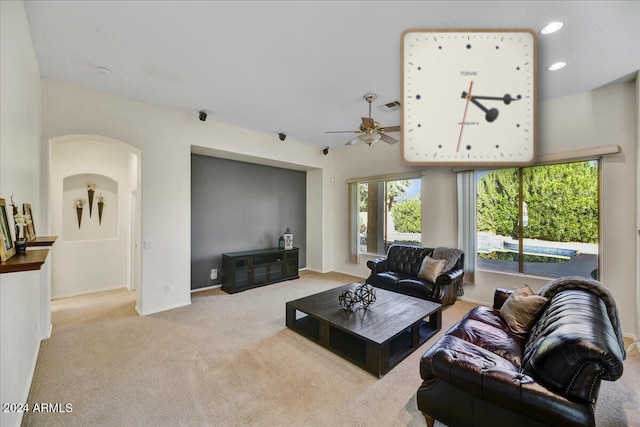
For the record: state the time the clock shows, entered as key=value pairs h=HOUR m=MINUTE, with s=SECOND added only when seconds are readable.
h=4 m=15 s=32
